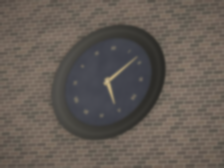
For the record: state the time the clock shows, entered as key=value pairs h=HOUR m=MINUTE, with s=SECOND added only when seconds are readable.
h=5 m=8
